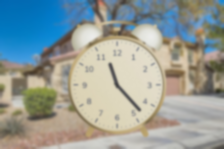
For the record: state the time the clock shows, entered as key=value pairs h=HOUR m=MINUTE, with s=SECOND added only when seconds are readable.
h=11 m=23
